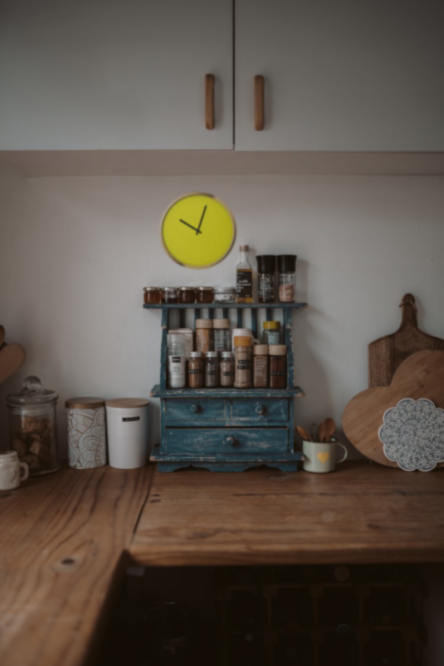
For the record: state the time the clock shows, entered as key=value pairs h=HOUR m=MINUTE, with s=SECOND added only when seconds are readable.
h=10 m=3
